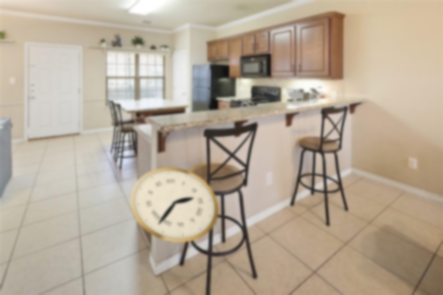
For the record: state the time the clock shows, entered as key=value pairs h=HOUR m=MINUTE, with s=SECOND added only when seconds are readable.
h=2 m=37
